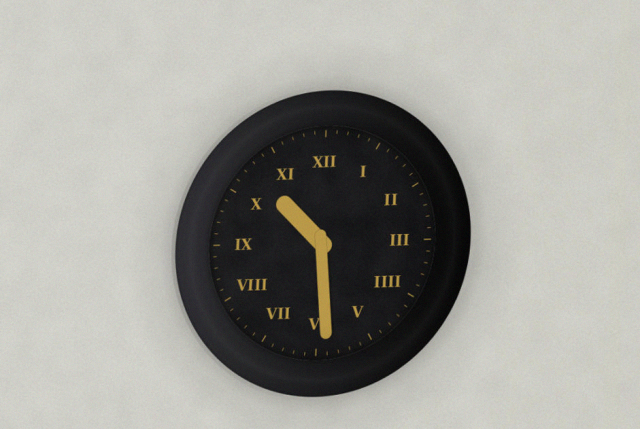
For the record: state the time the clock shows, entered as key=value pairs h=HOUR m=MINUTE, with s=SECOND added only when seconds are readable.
h=10 m=29
